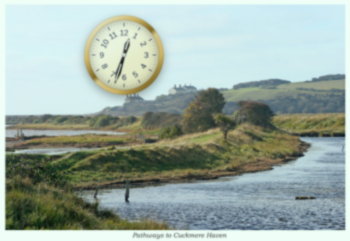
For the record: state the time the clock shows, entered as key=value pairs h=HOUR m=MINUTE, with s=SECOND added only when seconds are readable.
h=12 m=33
